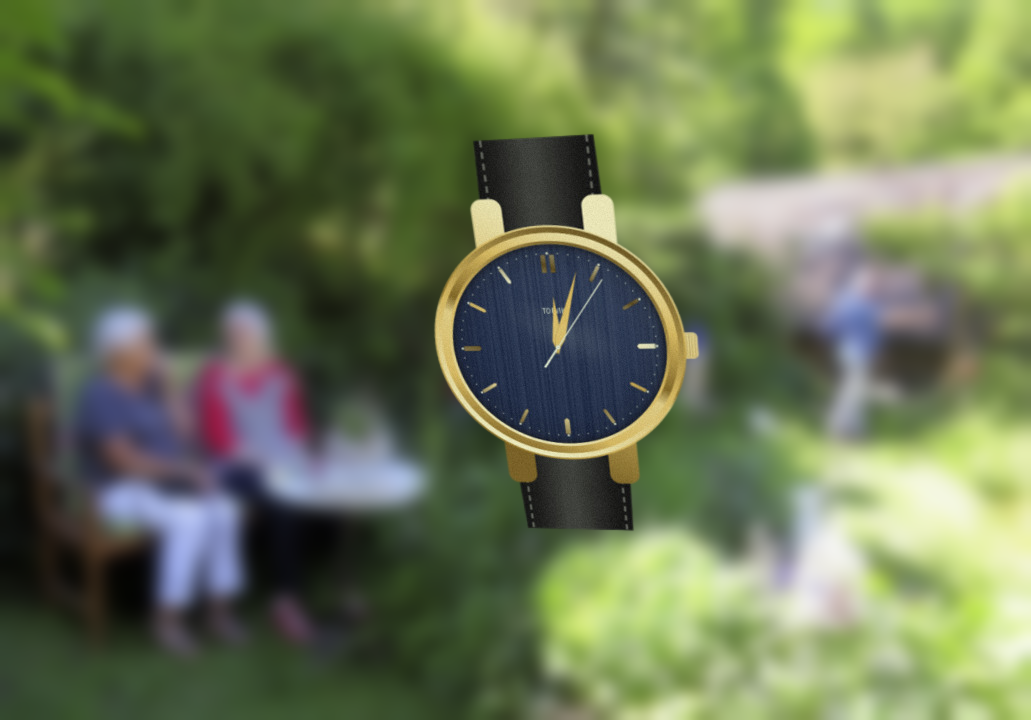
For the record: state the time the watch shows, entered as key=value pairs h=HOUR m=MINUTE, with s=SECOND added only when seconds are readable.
h=12 m=3 s=6
